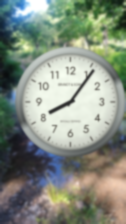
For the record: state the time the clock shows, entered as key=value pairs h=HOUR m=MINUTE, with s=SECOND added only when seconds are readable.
h=8 m=6
